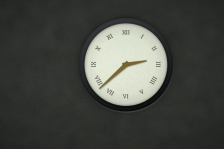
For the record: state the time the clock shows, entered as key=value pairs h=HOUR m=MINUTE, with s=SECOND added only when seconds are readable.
h=2 m=38
